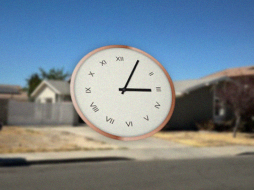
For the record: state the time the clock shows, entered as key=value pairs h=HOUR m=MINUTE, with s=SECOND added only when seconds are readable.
h=3 m=5
